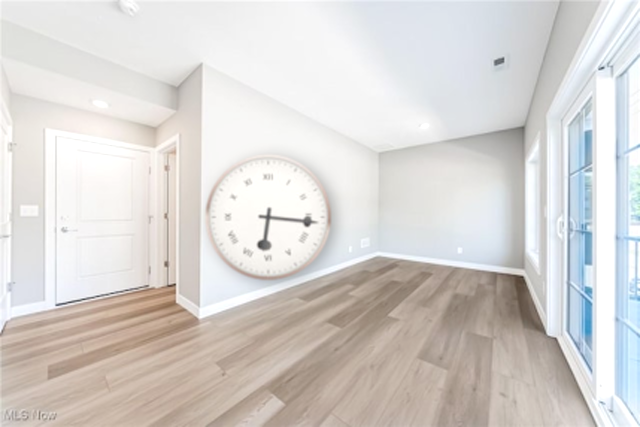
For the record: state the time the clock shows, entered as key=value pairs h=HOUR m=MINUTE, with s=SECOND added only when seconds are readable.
h=6 m=16
